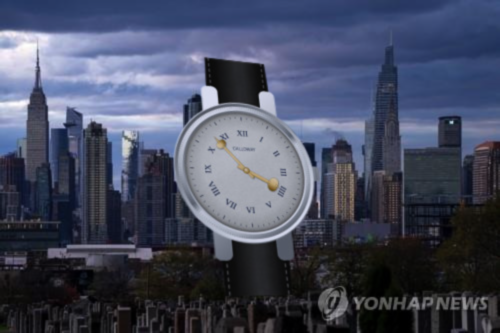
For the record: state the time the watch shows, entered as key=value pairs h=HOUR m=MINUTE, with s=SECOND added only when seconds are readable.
h=3 m=53
